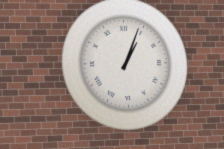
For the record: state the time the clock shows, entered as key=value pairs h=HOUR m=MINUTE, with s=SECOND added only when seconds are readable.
h=1 m=4
